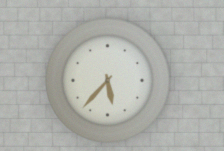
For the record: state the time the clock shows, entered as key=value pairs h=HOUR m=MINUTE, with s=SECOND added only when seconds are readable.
h=5 m=37
